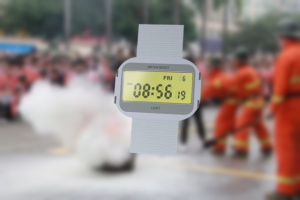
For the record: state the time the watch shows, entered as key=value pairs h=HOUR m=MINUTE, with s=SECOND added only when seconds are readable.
h=8 m=56 s=19
